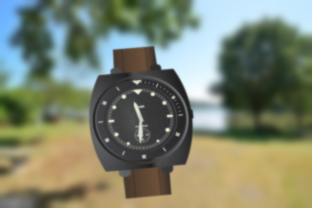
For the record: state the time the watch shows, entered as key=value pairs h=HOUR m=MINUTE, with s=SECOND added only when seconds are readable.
h=11 m=31
